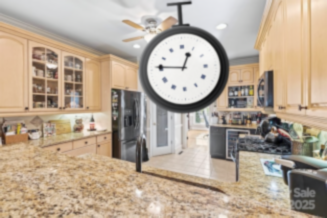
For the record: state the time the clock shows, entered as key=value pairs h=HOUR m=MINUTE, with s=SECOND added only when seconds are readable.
h=12 m=46
